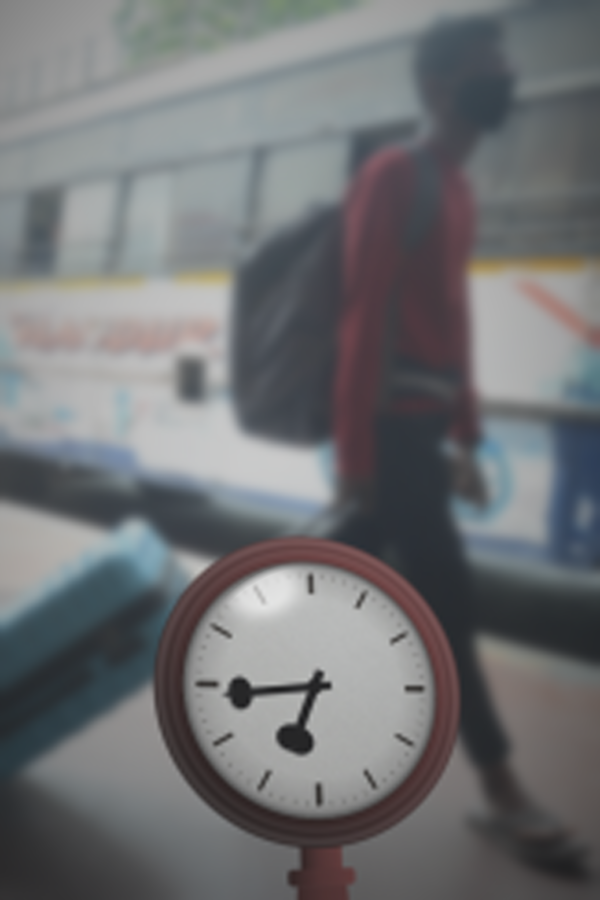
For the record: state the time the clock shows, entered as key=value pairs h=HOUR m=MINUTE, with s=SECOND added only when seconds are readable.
h=6 m=44
